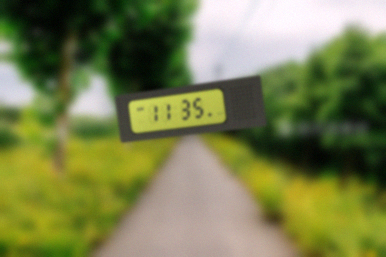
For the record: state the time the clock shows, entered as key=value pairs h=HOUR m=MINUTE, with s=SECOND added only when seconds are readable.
h=11 m=35
